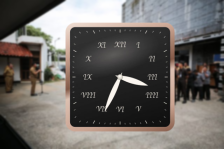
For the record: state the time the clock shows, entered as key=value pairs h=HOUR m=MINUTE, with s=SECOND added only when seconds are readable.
h=3 m=34
